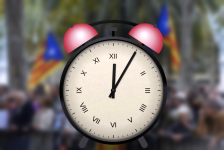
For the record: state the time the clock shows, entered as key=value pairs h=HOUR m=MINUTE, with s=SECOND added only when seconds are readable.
h=12 m=5
